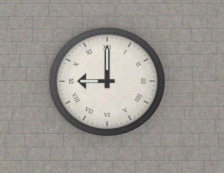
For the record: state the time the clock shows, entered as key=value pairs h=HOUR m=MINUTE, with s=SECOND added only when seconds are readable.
h=9 m=0
